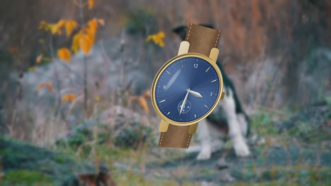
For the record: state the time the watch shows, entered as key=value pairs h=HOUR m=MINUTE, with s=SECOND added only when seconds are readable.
h=3 m=31
